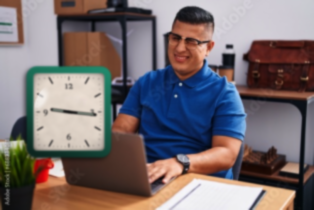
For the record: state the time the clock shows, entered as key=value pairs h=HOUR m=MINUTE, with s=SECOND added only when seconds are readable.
h=9 m=16
